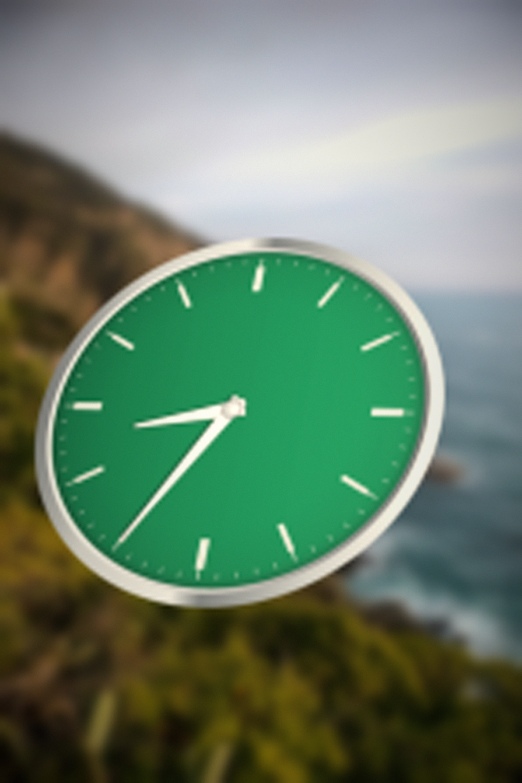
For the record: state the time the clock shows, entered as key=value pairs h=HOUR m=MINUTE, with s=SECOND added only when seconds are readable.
h=8 m=35
